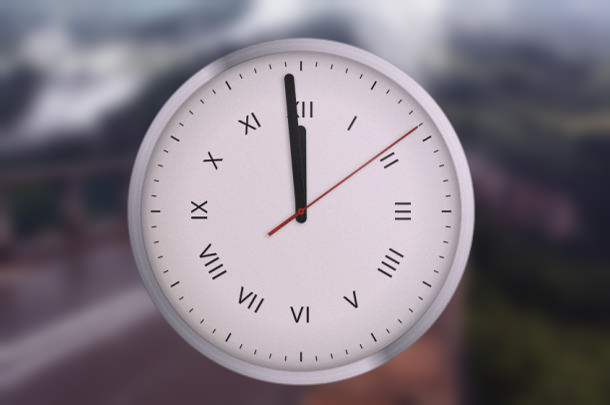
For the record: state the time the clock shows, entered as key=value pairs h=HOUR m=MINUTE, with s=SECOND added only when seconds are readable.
h=11 m=59 s=9
